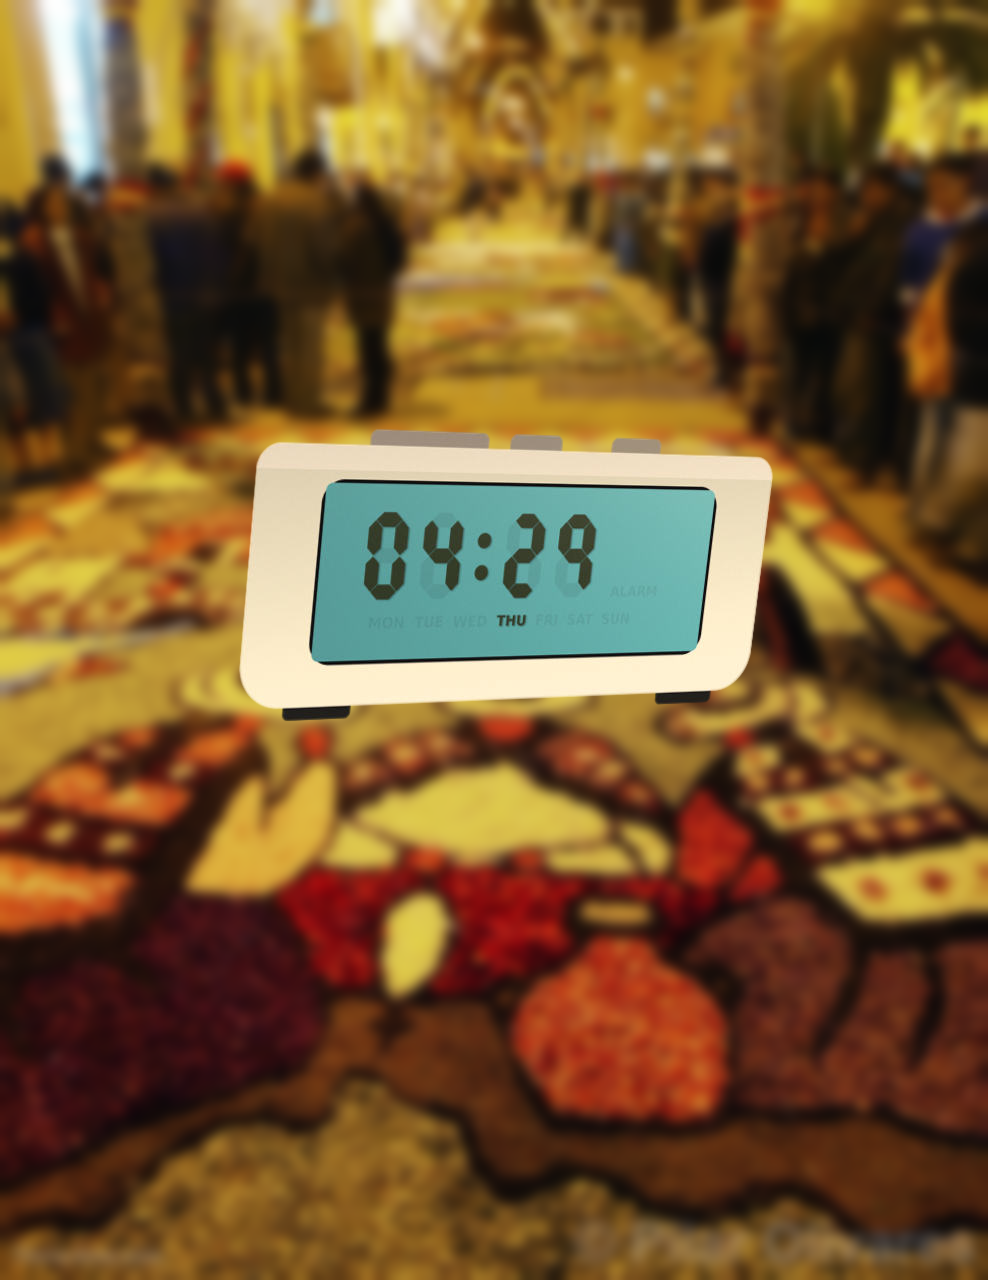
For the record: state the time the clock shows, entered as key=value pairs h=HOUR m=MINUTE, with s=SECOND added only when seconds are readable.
h=4 m=29
